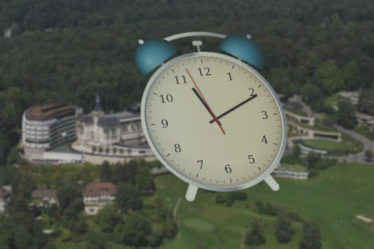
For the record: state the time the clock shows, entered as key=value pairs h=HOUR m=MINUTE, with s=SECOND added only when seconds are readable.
h=11 m=10 s=57
